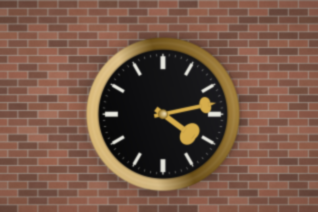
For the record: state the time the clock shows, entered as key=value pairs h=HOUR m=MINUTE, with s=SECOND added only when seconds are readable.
h=4 m=13
